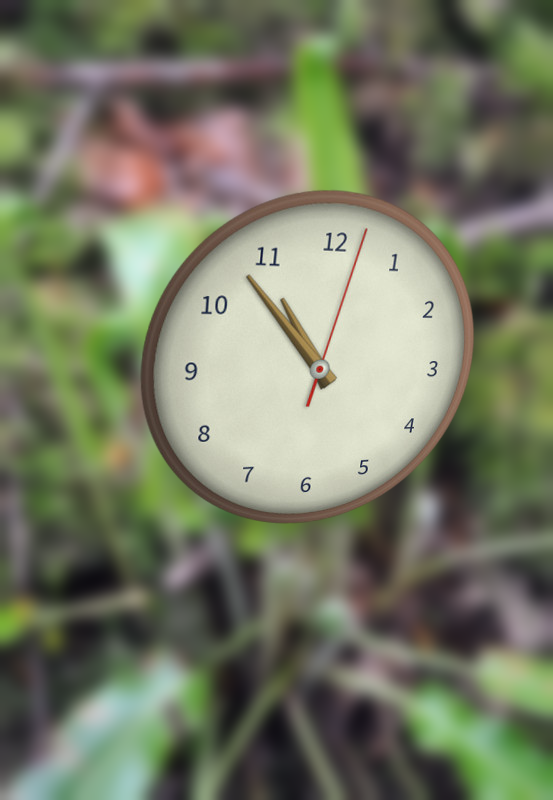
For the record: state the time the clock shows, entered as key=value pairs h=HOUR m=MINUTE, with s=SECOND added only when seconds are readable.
h=10 m=53 s=2
